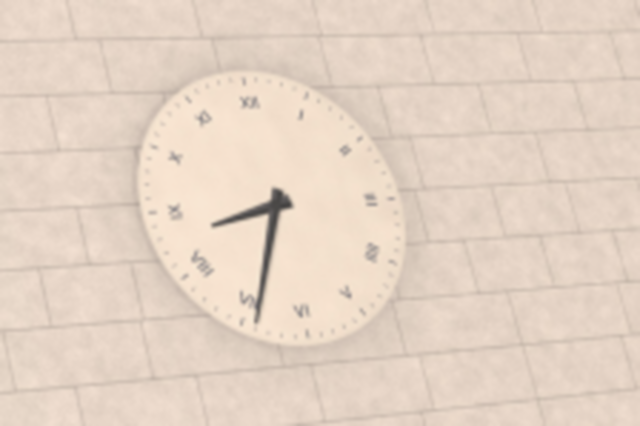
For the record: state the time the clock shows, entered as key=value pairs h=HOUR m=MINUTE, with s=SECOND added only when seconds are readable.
h=8 m=34
